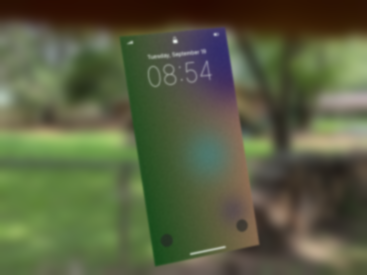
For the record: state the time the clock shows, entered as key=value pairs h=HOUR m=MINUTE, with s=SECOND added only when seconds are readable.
h=8 m=54
